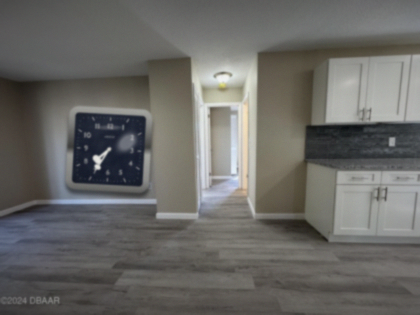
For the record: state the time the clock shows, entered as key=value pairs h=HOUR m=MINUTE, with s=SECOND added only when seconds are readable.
h=7 m=35
